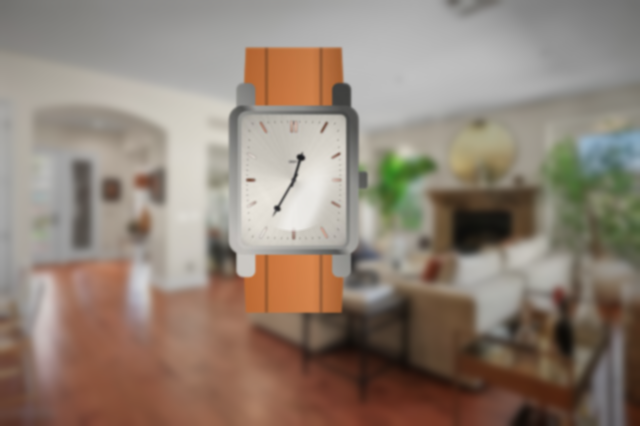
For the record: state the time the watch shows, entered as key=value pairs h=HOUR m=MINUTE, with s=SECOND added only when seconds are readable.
h=12 m=35
